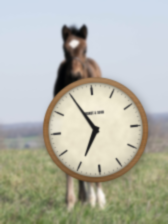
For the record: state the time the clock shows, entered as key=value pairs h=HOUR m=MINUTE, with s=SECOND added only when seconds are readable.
h=6 m=55
